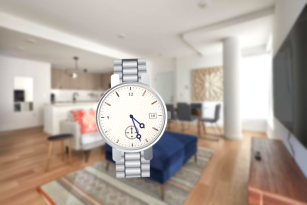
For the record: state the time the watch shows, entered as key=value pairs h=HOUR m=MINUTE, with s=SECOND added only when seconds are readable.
h=4 m=27
